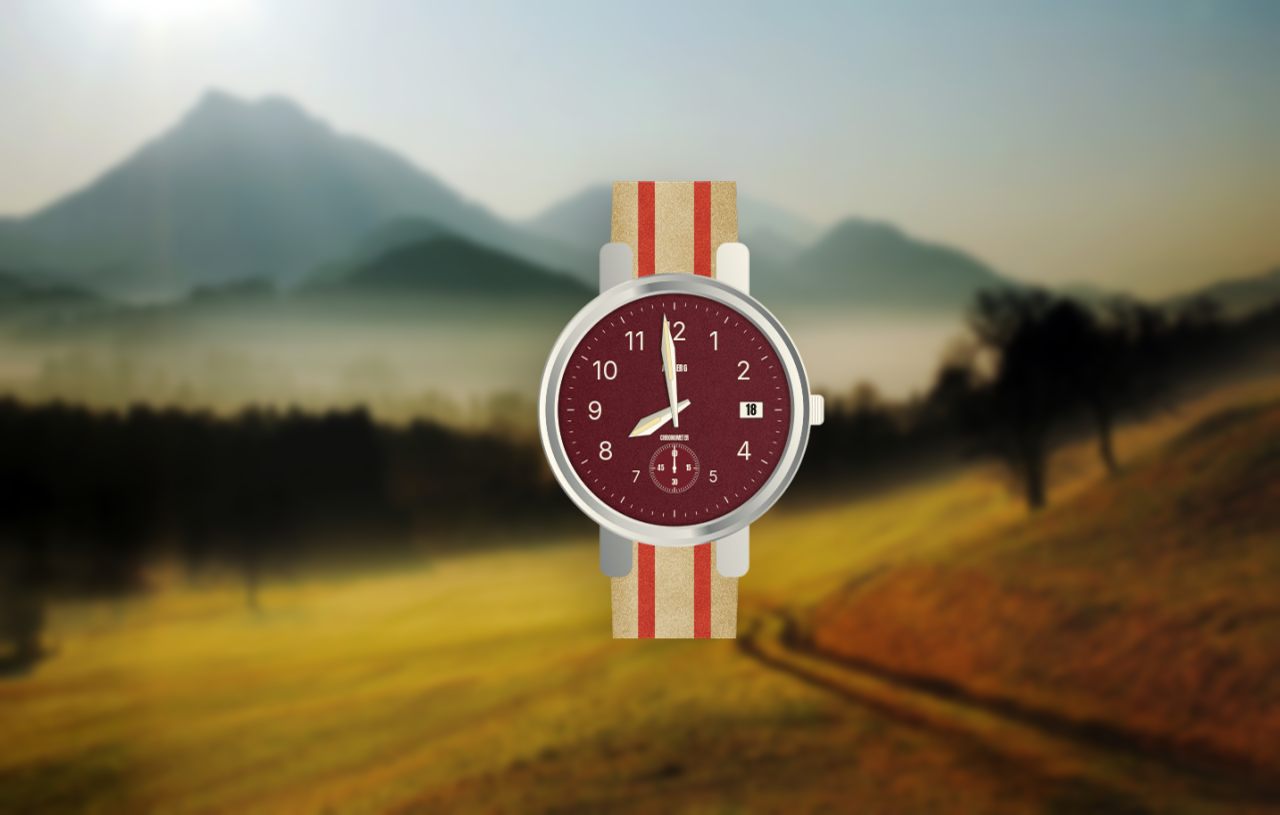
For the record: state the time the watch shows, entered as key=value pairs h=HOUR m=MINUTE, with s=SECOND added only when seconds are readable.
h=7 m=59
